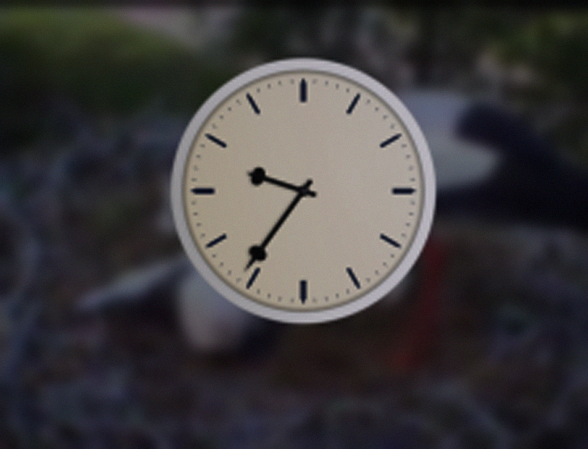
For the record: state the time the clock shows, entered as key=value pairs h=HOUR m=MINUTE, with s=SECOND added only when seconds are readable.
h=9 m=36
